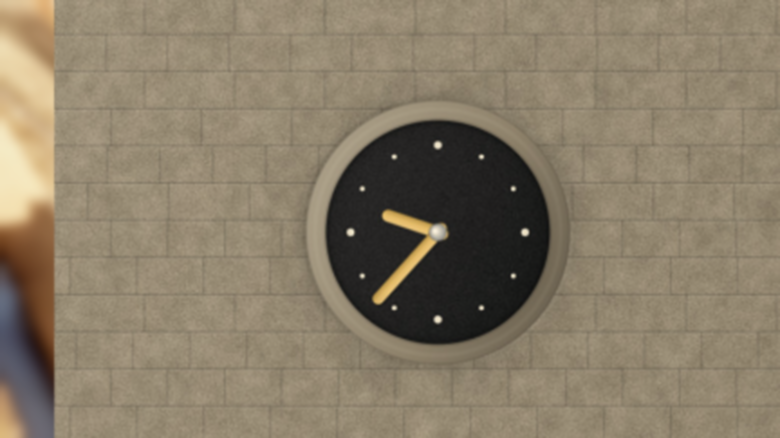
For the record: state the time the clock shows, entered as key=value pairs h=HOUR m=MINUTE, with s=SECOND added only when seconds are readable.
h=9 m=37
